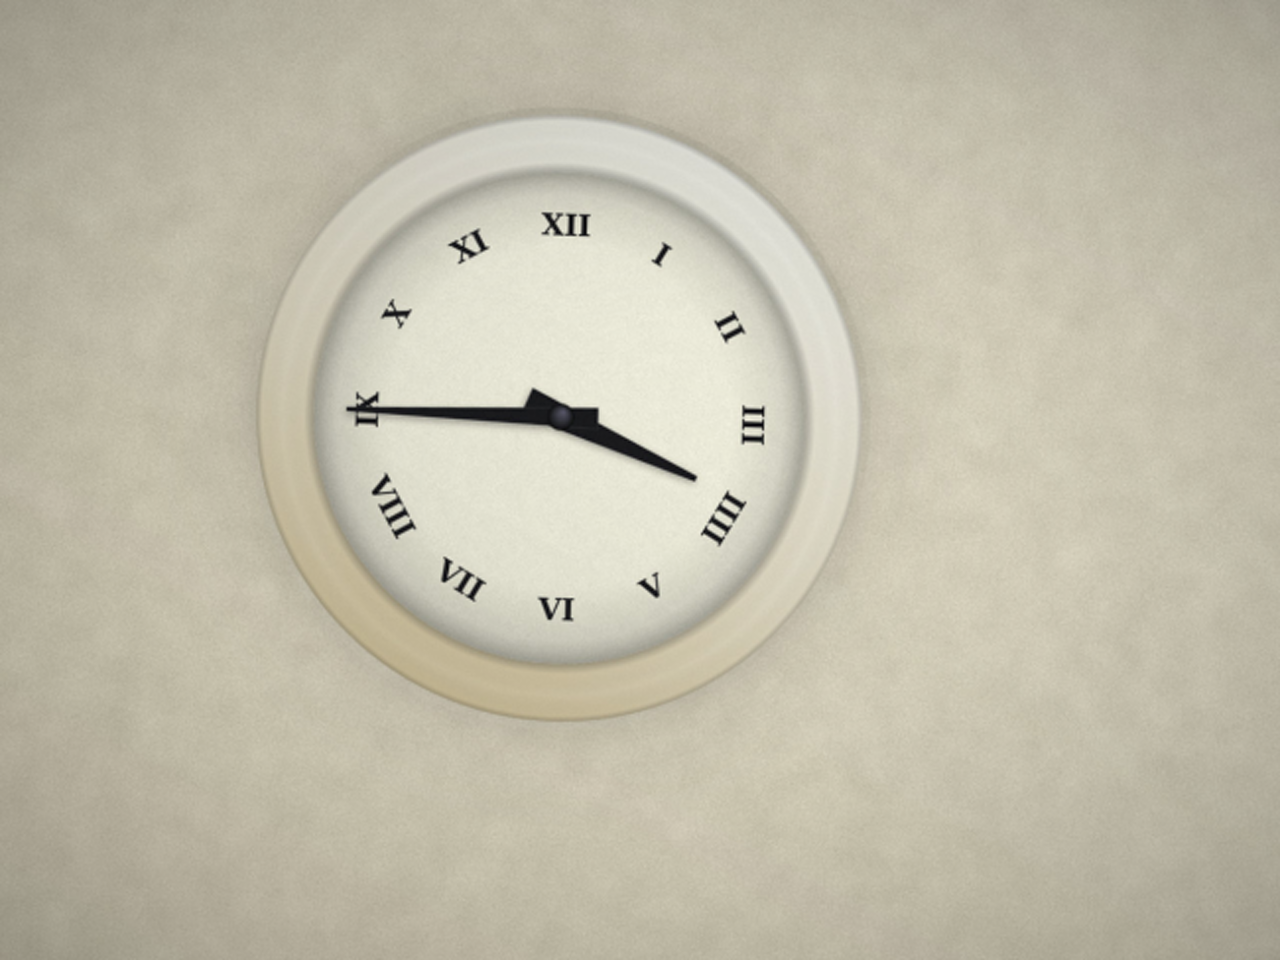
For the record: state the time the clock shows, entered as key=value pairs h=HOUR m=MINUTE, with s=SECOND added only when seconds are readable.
h=3 m=45
